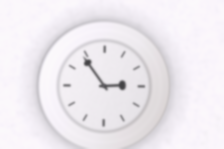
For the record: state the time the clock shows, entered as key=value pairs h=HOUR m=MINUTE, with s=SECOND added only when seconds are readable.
h=2 m=54
